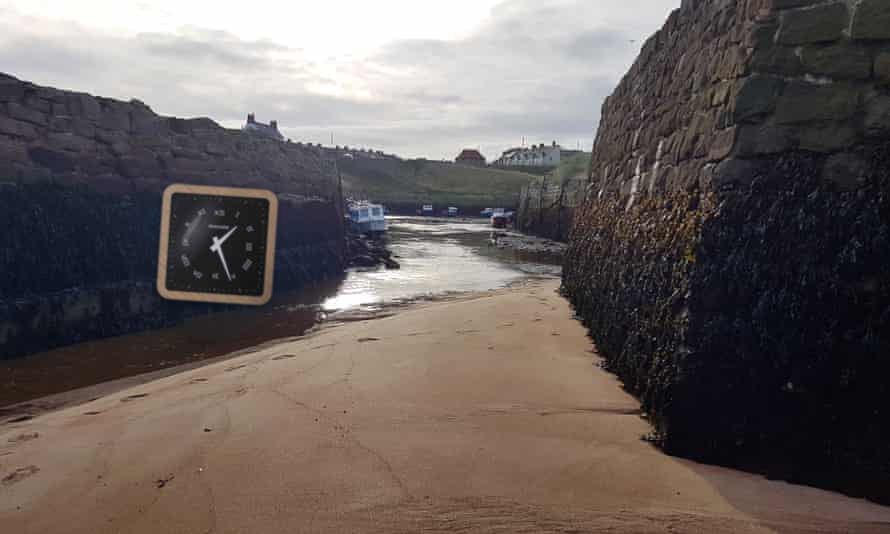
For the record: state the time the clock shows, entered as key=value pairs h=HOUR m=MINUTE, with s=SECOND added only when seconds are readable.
h=1 m=26
